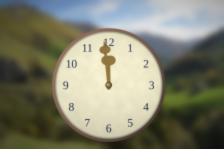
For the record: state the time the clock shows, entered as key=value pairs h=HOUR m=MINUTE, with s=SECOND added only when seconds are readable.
h=11 m=59
